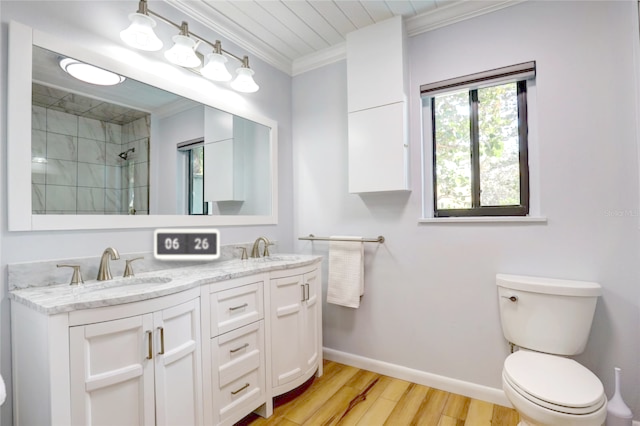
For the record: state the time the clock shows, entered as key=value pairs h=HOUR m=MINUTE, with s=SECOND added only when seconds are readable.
h=6 m=26
